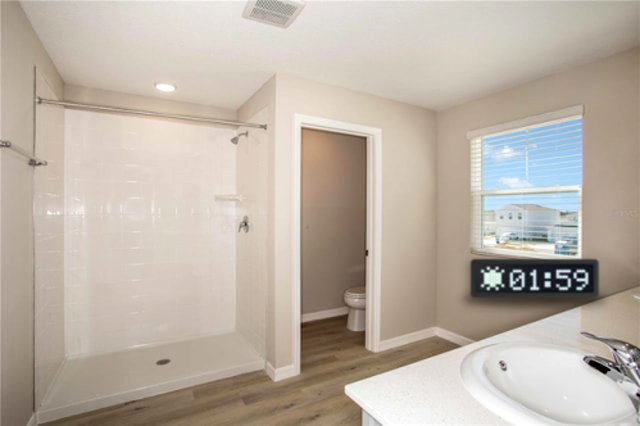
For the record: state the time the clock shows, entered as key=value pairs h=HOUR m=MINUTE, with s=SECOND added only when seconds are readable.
h=1 m=59
